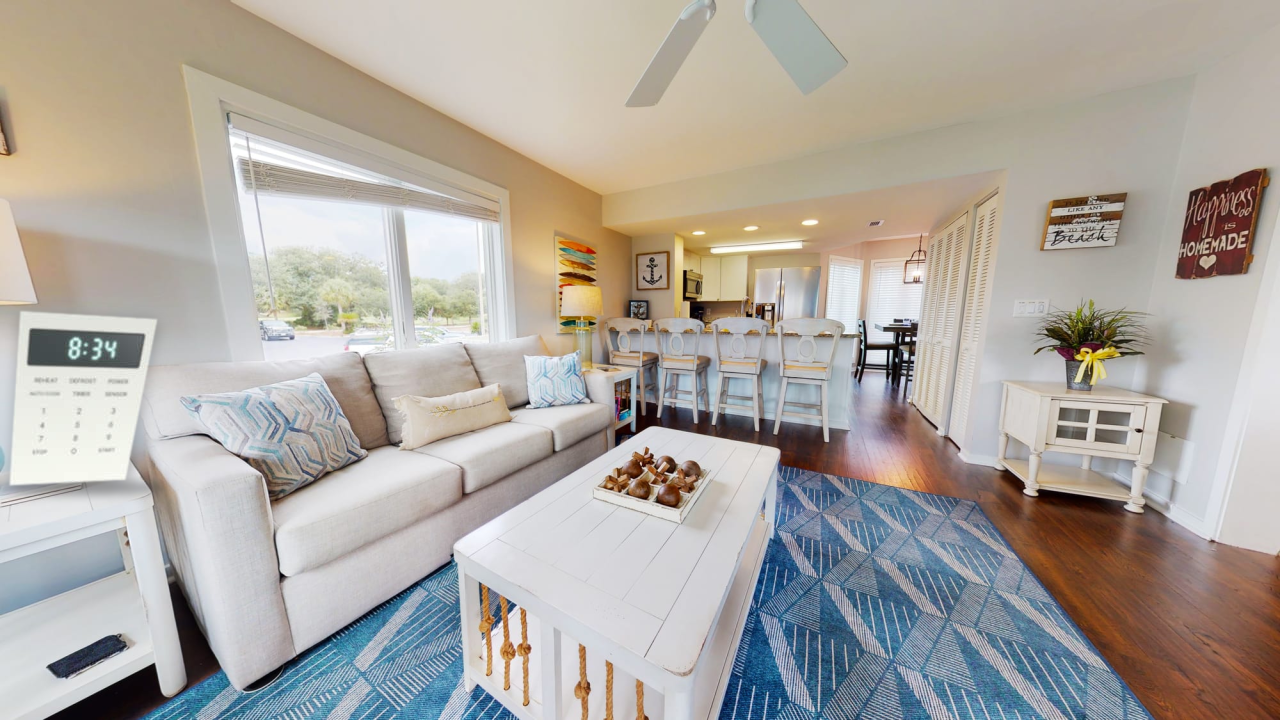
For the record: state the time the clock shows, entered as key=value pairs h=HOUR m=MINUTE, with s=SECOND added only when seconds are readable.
h=8 m=34
